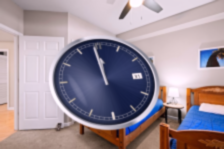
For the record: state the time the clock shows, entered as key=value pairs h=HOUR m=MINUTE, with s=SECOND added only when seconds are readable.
h=11 m=59
